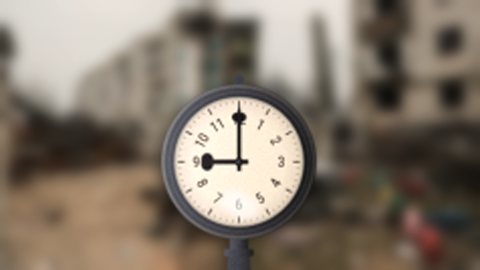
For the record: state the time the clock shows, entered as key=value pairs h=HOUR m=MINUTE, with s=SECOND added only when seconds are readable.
h=9 m=0
